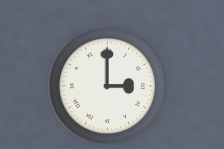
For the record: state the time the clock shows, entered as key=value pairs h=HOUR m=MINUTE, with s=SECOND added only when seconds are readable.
h=3 m=0
